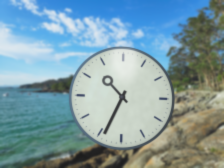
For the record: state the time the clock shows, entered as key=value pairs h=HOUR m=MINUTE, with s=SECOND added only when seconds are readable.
h=10 m=34
